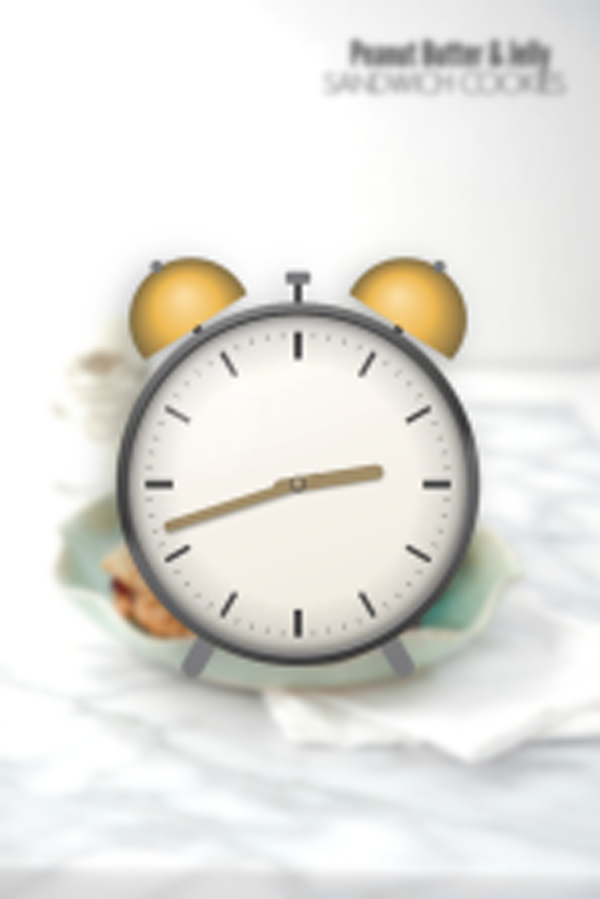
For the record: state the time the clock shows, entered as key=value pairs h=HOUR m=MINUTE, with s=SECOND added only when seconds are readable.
h=2 m=42
